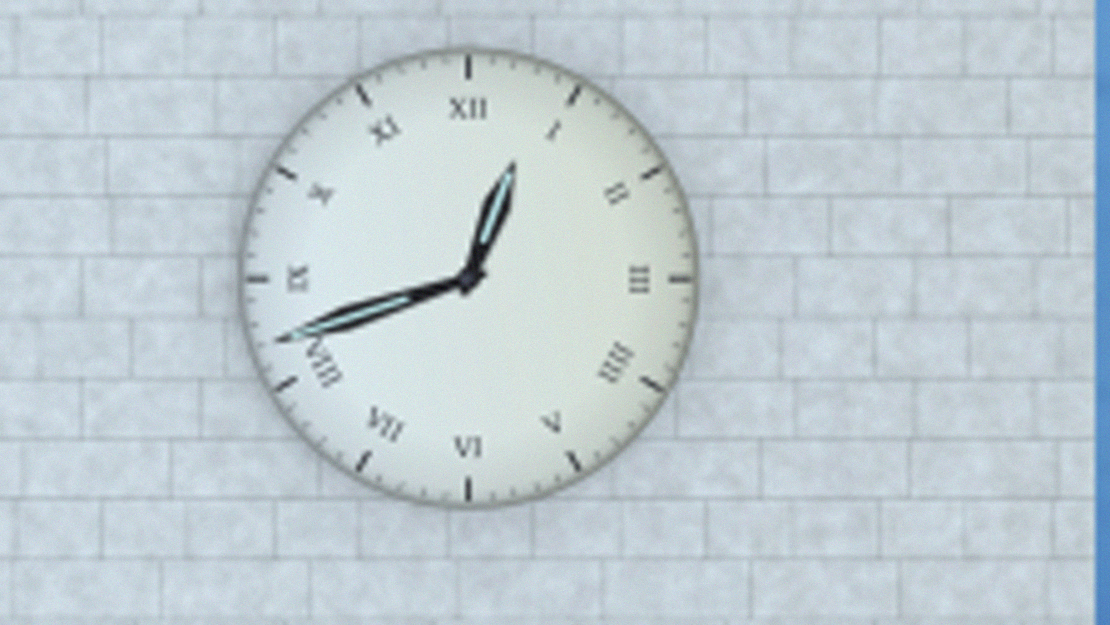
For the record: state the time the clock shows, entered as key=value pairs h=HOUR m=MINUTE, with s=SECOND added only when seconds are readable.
h=12 m=42
